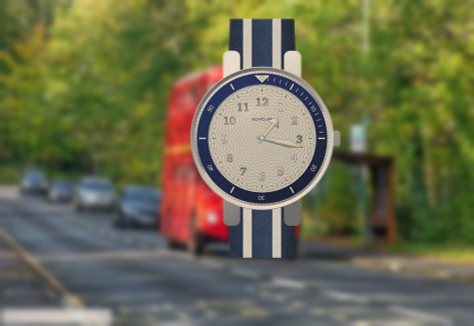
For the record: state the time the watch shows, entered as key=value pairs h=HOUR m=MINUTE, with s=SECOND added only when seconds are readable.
h=1 m=17
